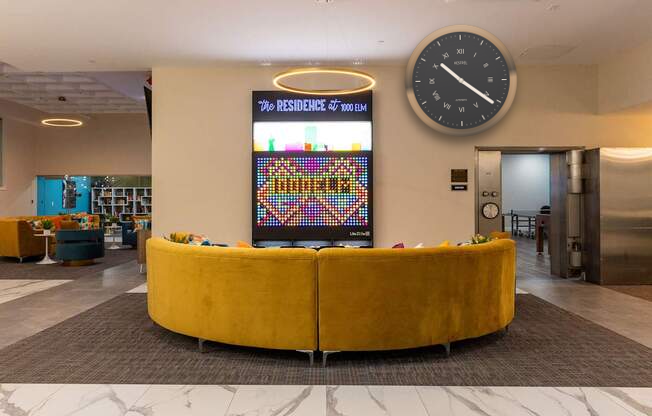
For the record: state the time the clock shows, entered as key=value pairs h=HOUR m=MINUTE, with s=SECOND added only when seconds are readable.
h=10 m=21
